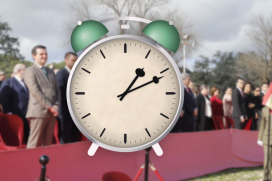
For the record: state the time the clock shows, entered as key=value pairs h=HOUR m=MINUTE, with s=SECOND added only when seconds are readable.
h=1 m=11
